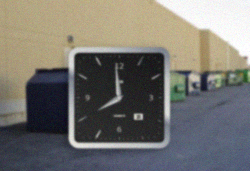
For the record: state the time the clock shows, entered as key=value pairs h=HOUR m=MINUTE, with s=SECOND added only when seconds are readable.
h=7 m=59
